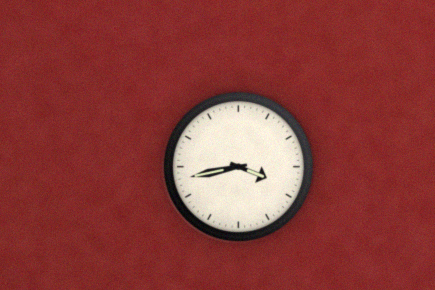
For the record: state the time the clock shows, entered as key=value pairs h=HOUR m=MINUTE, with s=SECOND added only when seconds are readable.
h=3 m=43
